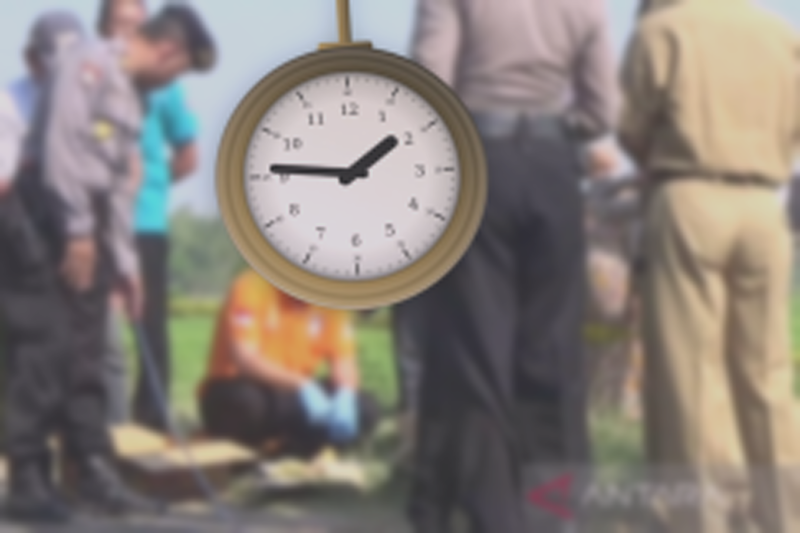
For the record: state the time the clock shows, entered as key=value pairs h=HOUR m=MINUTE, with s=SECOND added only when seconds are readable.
h=1 m=46
